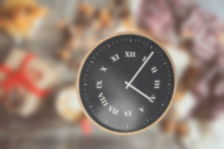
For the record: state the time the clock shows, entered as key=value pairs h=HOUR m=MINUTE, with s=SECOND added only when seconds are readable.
h=4 m=6
